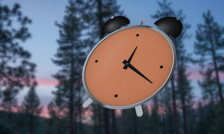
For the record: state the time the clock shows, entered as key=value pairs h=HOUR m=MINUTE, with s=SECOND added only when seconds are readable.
h=12 m=20
